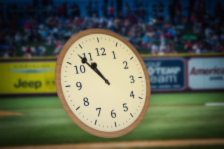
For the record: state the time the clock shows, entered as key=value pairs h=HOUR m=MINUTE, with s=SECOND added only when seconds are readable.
h=10 m=53
